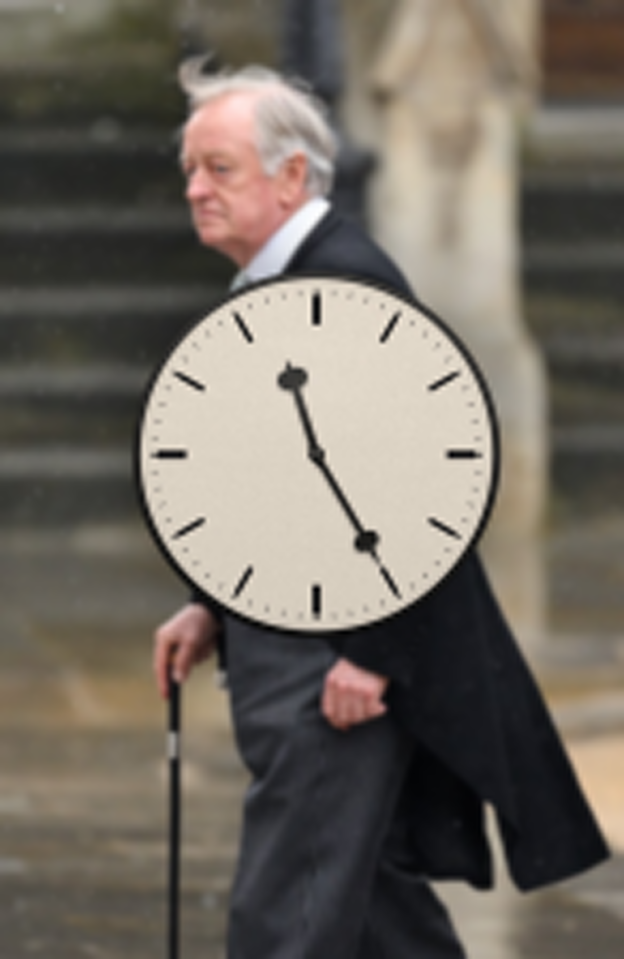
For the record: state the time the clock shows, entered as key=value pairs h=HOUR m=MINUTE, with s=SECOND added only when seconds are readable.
h=11 m=25
